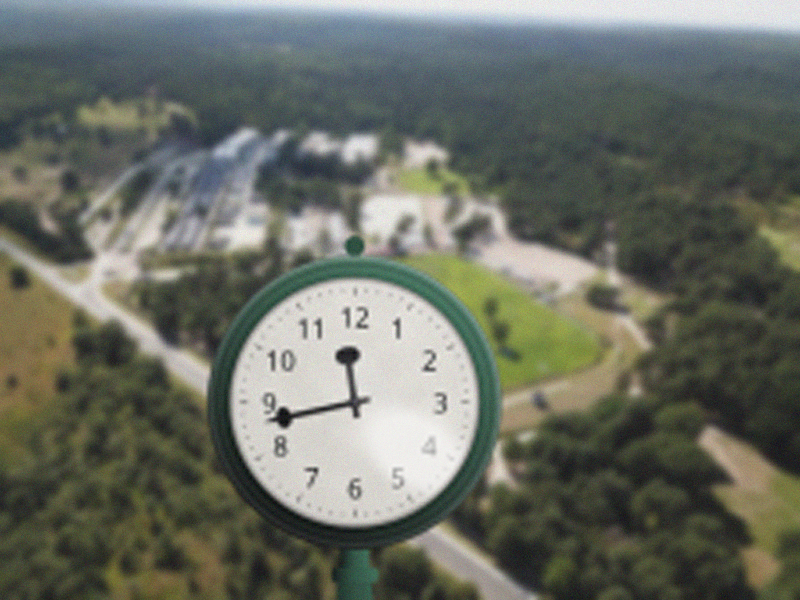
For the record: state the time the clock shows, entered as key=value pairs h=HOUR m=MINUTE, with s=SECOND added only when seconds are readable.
h=11 m=43
